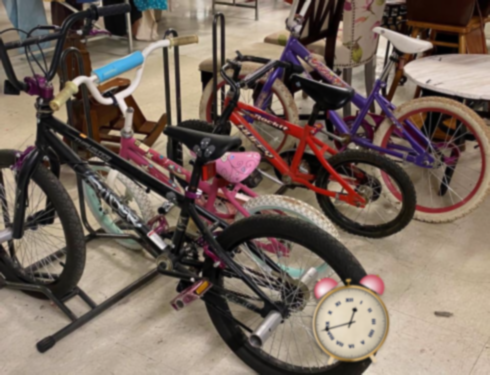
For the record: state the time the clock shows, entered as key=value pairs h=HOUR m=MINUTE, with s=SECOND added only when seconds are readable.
h=12 m=43
